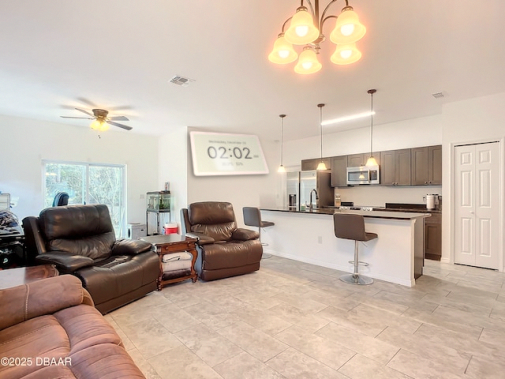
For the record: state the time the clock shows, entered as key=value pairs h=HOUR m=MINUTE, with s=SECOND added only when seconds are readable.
h=2 m=2
